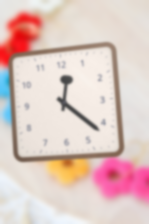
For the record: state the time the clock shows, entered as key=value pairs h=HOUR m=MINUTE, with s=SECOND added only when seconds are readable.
h=12 m=22
